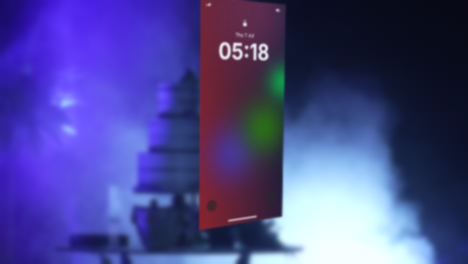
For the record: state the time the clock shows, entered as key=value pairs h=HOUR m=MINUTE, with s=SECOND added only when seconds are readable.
h=5 m=18
